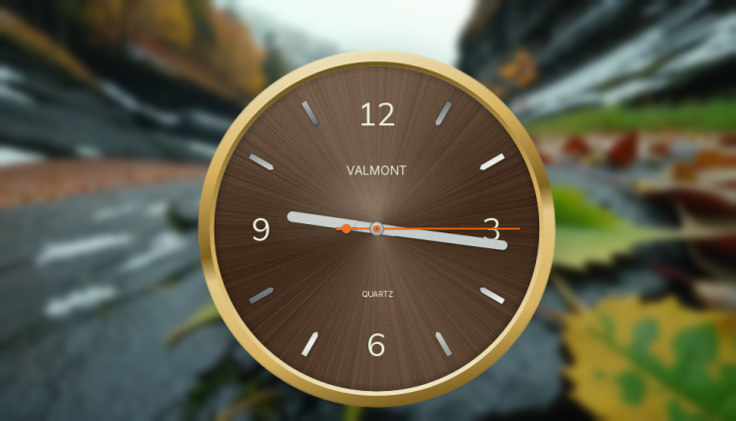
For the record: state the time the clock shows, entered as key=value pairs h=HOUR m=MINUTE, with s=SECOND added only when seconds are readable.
h=9 m=16 s=15
